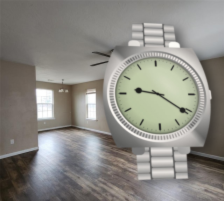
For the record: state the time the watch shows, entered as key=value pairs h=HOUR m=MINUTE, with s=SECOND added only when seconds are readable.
h=9 m=21
